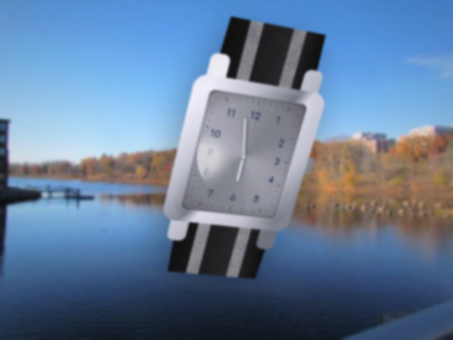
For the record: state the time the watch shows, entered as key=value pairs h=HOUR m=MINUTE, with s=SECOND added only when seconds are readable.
h=5 m=58
